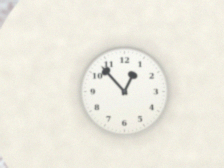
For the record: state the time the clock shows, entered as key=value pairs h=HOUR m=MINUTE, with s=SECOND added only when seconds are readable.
h=12 m=53
